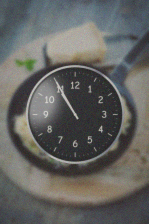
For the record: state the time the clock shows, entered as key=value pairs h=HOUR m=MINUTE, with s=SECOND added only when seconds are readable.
h=10 m=55
